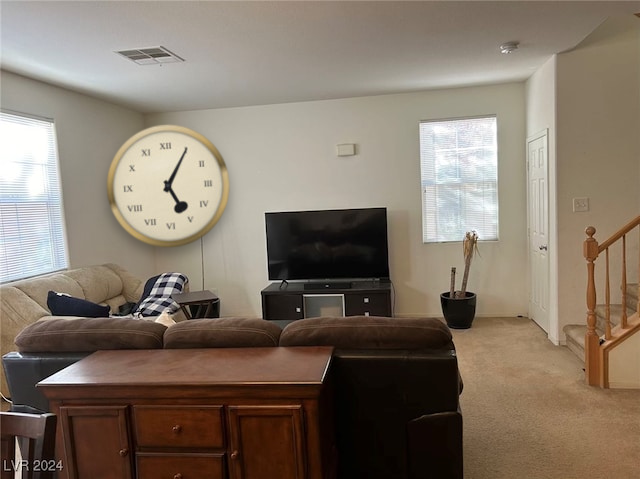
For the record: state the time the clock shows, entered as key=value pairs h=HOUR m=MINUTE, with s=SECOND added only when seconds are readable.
h=5 m=5
